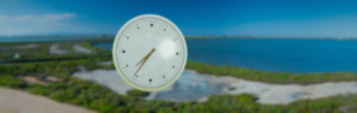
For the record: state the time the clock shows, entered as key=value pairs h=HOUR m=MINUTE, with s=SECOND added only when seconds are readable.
h=7 m=36
